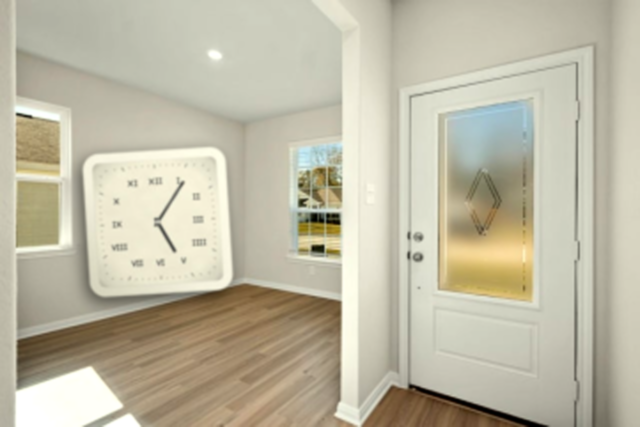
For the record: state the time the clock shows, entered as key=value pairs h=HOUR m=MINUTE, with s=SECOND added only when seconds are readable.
h=5 m=6
